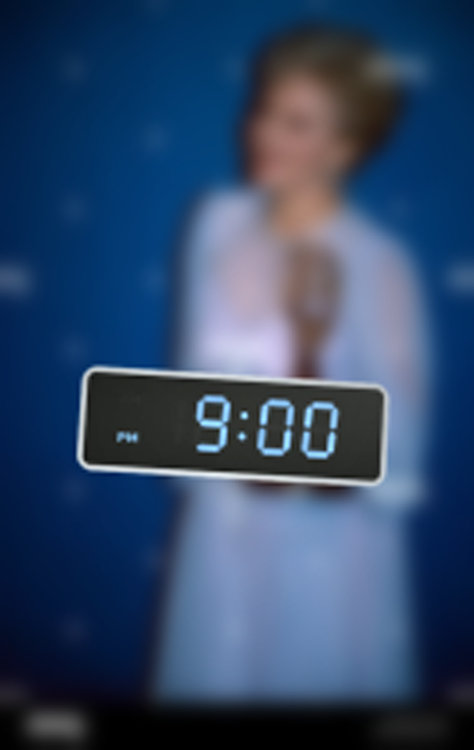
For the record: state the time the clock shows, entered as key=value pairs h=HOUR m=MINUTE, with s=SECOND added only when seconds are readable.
h=9 m=0
